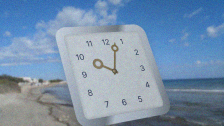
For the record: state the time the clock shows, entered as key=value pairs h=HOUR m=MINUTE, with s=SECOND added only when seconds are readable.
h=10 m=3
